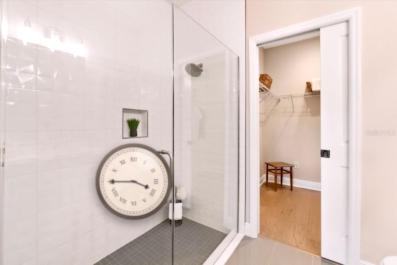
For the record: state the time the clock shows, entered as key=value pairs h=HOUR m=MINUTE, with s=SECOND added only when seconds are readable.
h=3 m=45
